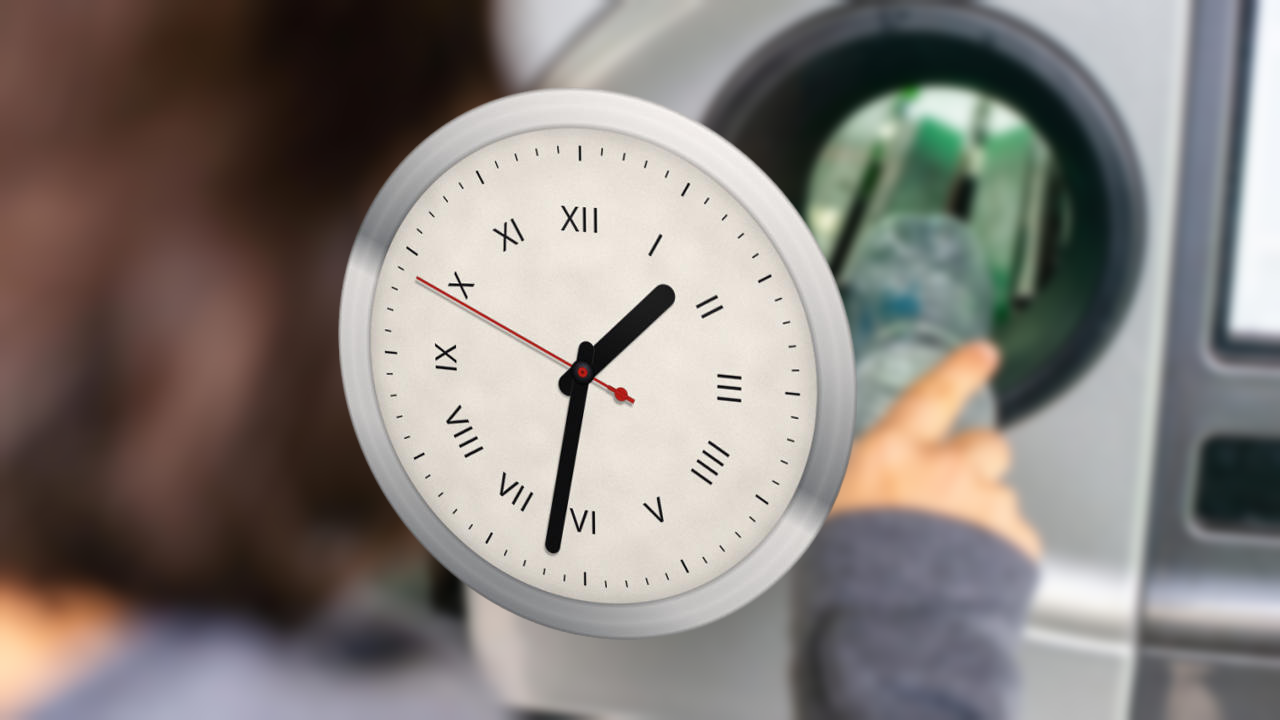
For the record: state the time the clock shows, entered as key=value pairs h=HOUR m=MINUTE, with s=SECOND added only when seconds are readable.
h=1 m=31 s=49
